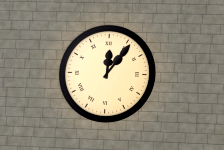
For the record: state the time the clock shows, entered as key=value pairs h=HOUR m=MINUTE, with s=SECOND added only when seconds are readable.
h=12 m=6
